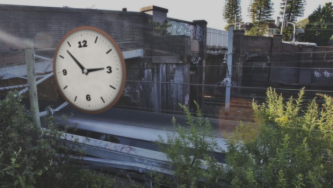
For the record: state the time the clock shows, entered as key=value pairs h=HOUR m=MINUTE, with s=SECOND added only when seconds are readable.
h=2 m=53
